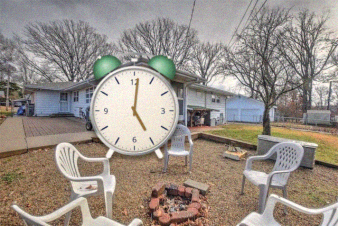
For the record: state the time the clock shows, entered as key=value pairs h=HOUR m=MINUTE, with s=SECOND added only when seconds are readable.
h=5 m=1
